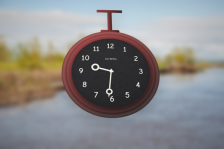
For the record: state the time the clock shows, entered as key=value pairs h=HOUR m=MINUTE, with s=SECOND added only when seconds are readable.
h=9 m=31
